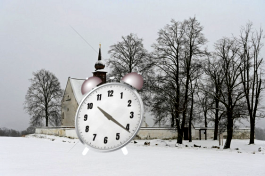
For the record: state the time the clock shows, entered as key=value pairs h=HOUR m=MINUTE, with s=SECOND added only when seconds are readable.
h=10 m=21
